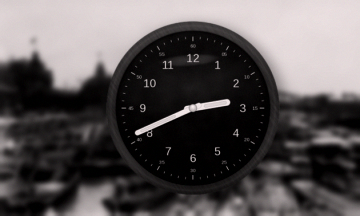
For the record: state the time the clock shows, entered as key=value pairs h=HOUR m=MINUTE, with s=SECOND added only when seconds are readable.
h=2 m=41
